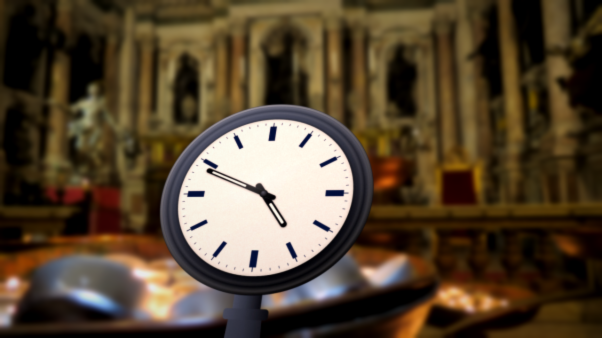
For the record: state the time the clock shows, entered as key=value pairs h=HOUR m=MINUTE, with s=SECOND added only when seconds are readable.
h=4 m=49
